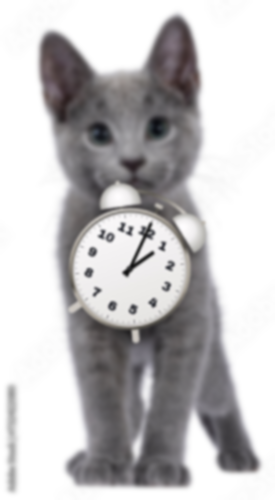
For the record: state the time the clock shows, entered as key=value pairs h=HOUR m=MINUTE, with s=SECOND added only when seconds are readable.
h=1 m=0
